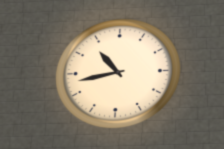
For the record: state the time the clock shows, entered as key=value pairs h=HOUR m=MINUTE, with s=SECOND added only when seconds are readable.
h=10 m=43
